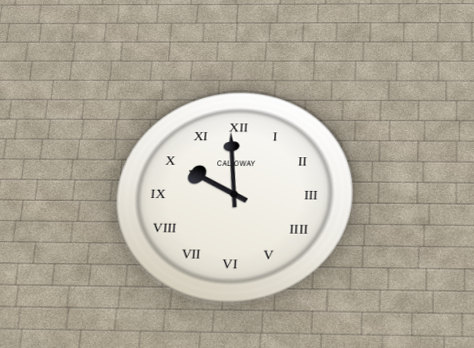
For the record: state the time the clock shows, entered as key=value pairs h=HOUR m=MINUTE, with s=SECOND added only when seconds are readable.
h=9 m=59
